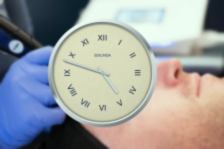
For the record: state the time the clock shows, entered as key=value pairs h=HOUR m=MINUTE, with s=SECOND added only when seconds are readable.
h=4 m=48
